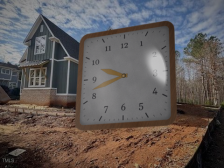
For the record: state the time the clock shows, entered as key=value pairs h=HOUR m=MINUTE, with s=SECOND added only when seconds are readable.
h=9 m=42
